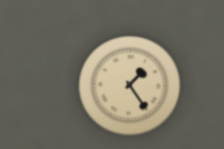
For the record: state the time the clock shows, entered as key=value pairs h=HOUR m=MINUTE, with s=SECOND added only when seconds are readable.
h=1 m=24
